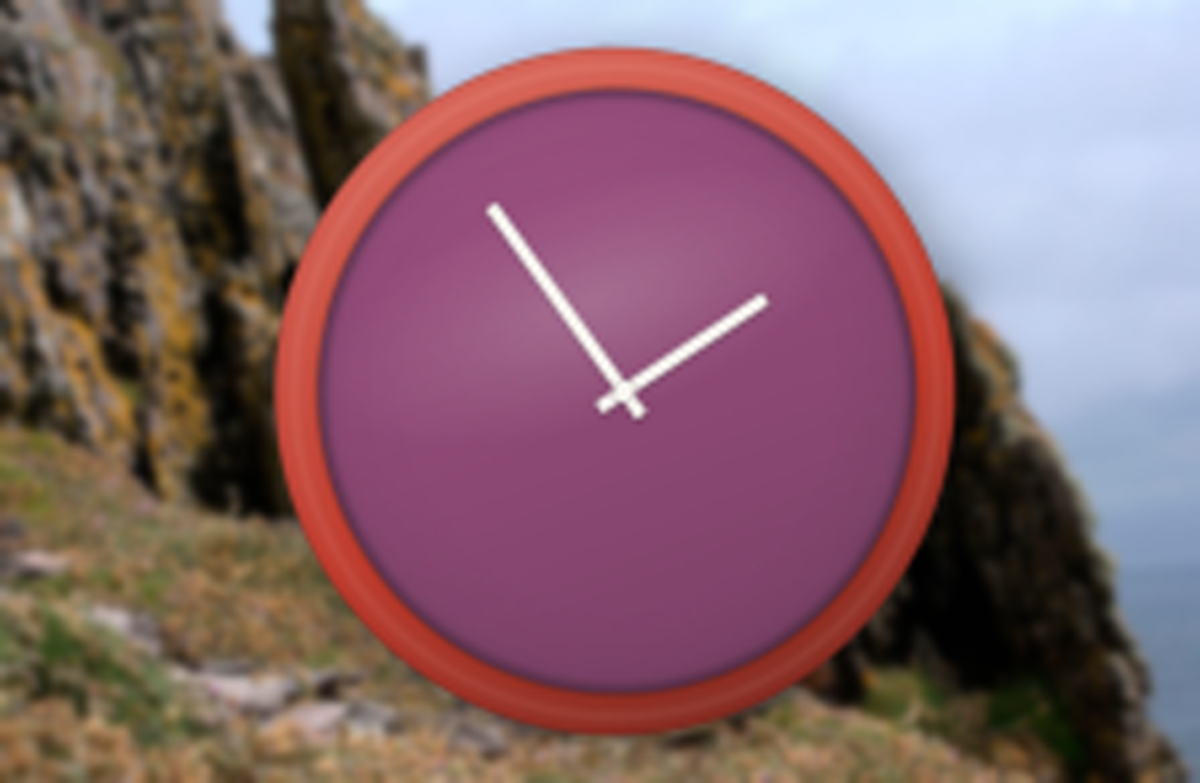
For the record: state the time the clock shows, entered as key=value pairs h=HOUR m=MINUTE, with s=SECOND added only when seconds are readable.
h=1 m=54
